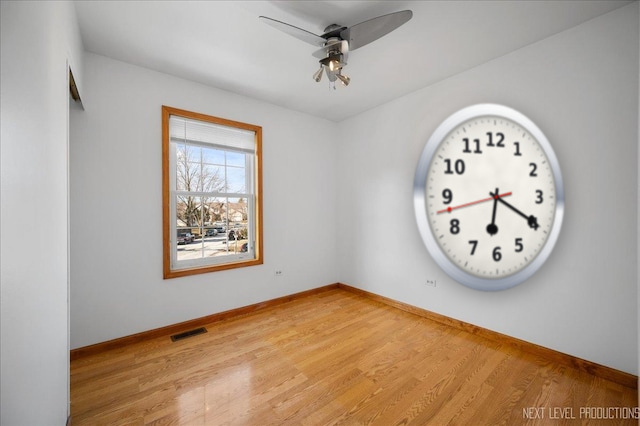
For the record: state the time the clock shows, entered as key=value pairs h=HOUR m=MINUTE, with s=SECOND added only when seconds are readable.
h=6 m=19 s=43
